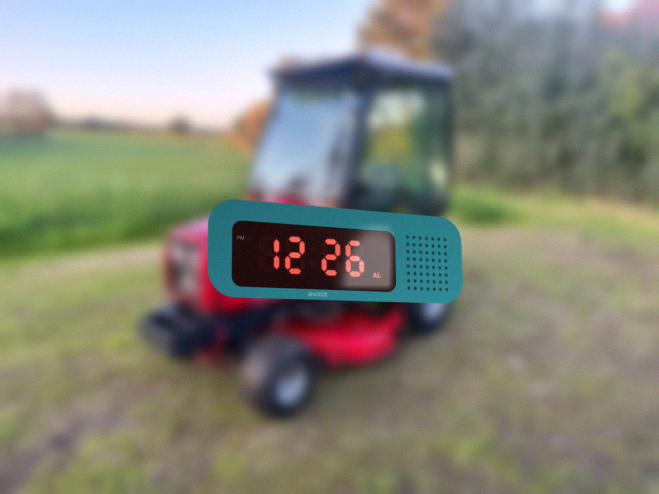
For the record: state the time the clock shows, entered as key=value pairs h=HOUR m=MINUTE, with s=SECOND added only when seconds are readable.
h=12 m=26
